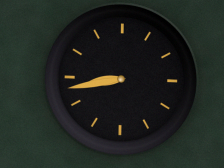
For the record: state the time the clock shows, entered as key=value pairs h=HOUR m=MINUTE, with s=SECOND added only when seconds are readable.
h=8 m=43
